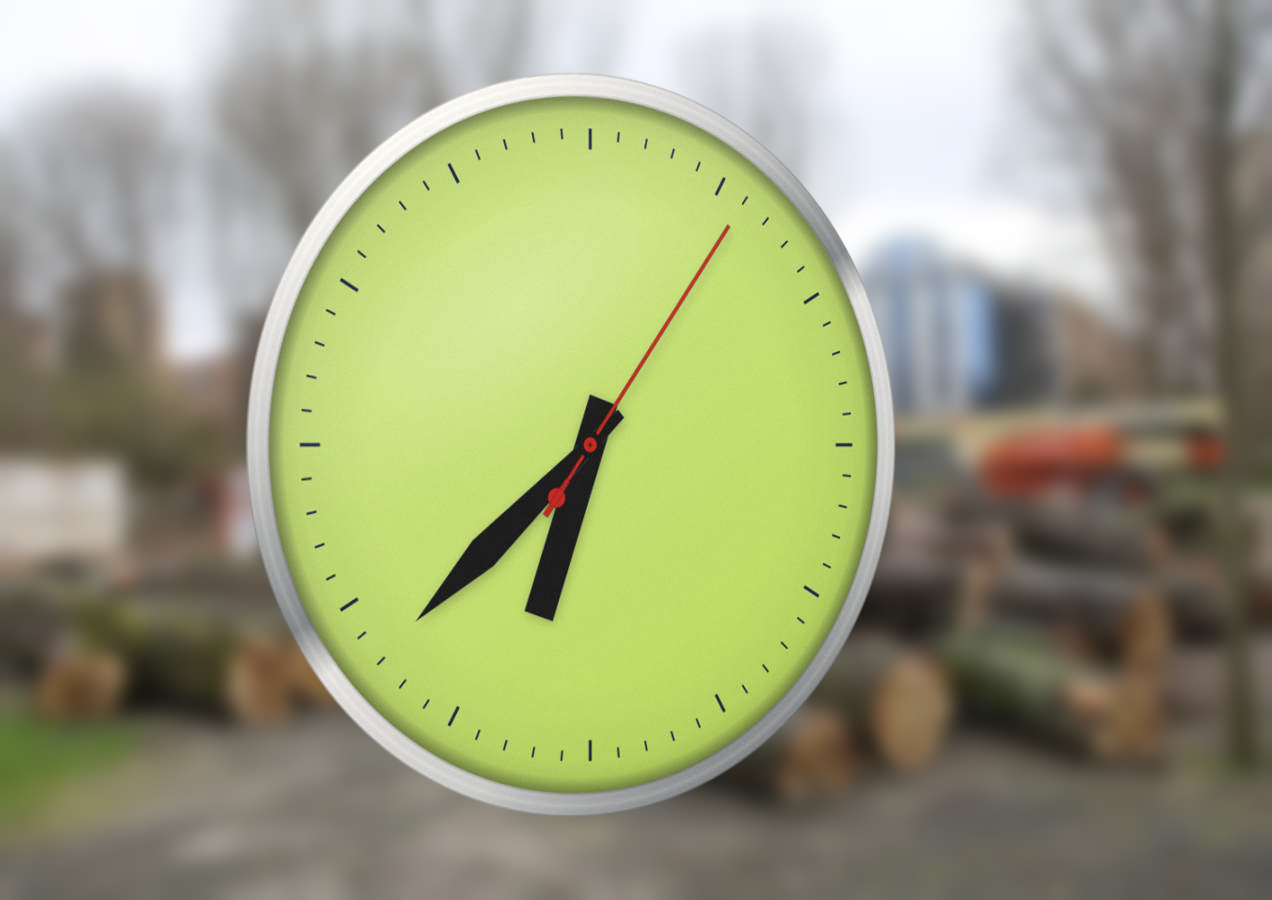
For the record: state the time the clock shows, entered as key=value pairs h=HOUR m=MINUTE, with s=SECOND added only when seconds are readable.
h=6 m=38 s=6
